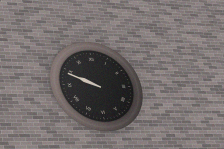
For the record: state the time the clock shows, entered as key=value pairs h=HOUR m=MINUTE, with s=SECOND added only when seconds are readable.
h=9 m=49
